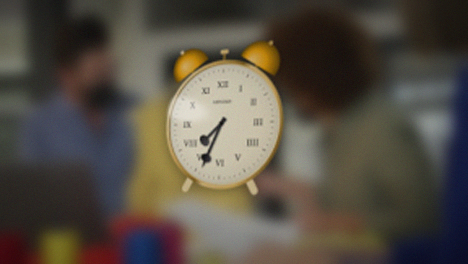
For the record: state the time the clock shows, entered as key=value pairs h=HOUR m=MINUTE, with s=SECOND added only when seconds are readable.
h=7 m=34
